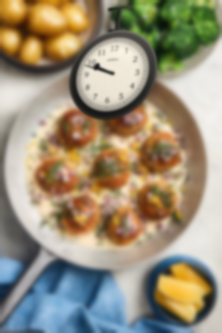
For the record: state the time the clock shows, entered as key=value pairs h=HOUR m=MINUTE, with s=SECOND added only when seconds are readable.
h=9 m=48
